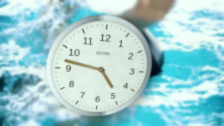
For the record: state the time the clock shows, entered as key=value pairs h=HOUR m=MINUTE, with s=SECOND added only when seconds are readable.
h=4 m=47
